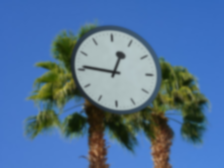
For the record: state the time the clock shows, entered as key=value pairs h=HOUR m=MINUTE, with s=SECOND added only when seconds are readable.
h=12 m=46
